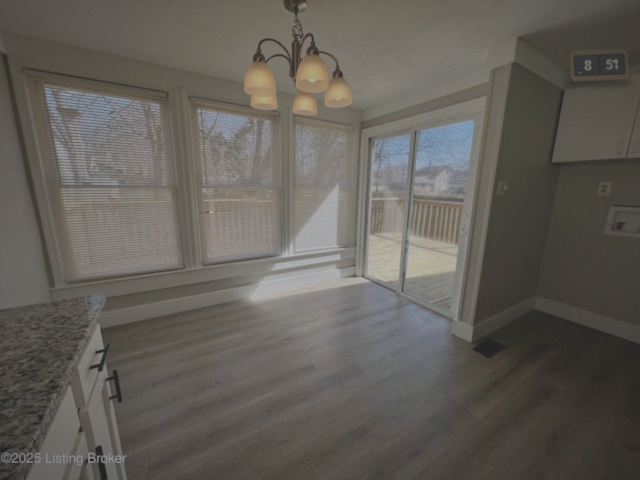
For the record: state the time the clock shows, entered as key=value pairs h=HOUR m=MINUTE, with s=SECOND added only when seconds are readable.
h=8 m=51
